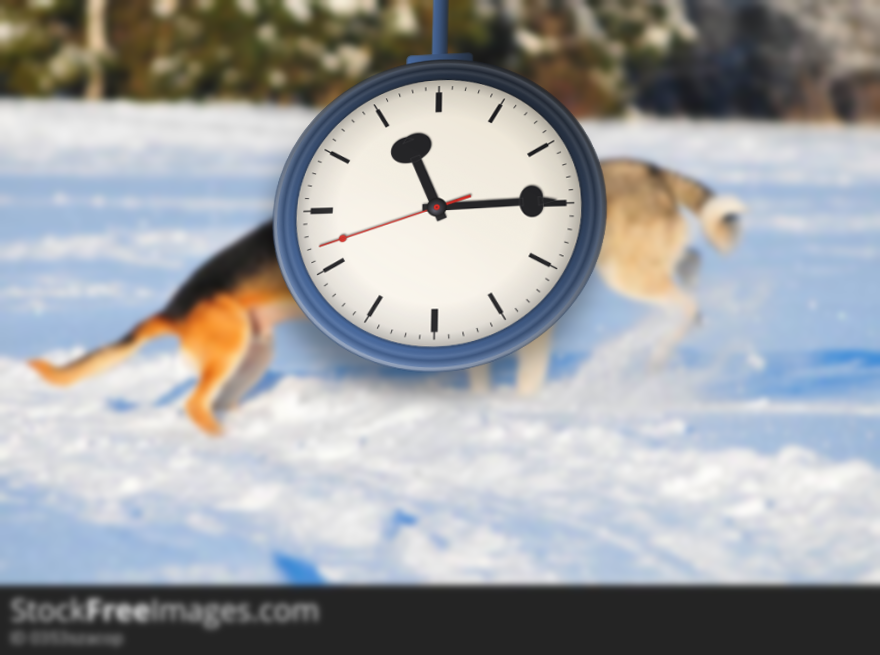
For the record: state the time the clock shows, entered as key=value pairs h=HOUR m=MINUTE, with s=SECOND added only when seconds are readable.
h=11 m=14 s=42
